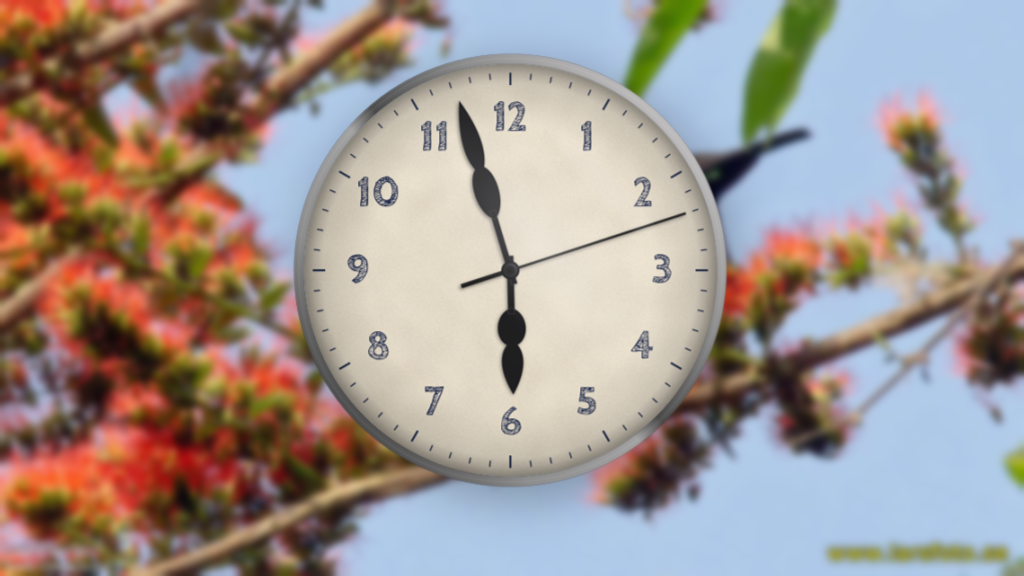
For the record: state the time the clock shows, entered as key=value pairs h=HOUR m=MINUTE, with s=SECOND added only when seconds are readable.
h=5 m=57 s=12
